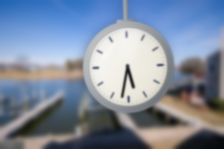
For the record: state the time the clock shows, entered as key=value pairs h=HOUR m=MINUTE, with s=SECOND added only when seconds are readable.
h=5 m=32
